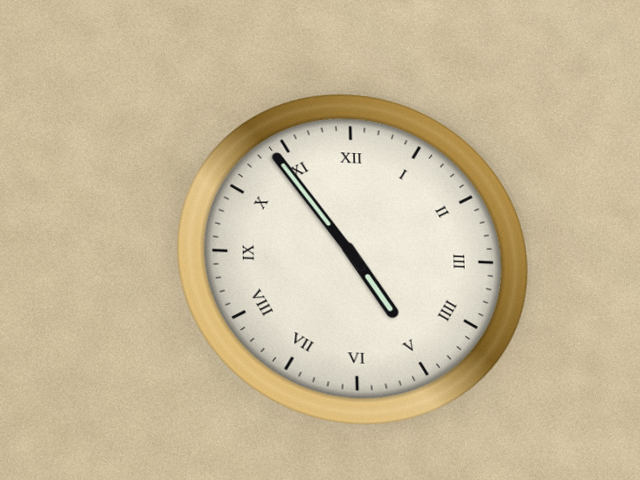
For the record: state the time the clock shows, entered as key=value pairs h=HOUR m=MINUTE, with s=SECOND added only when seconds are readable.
h=4 m=54
